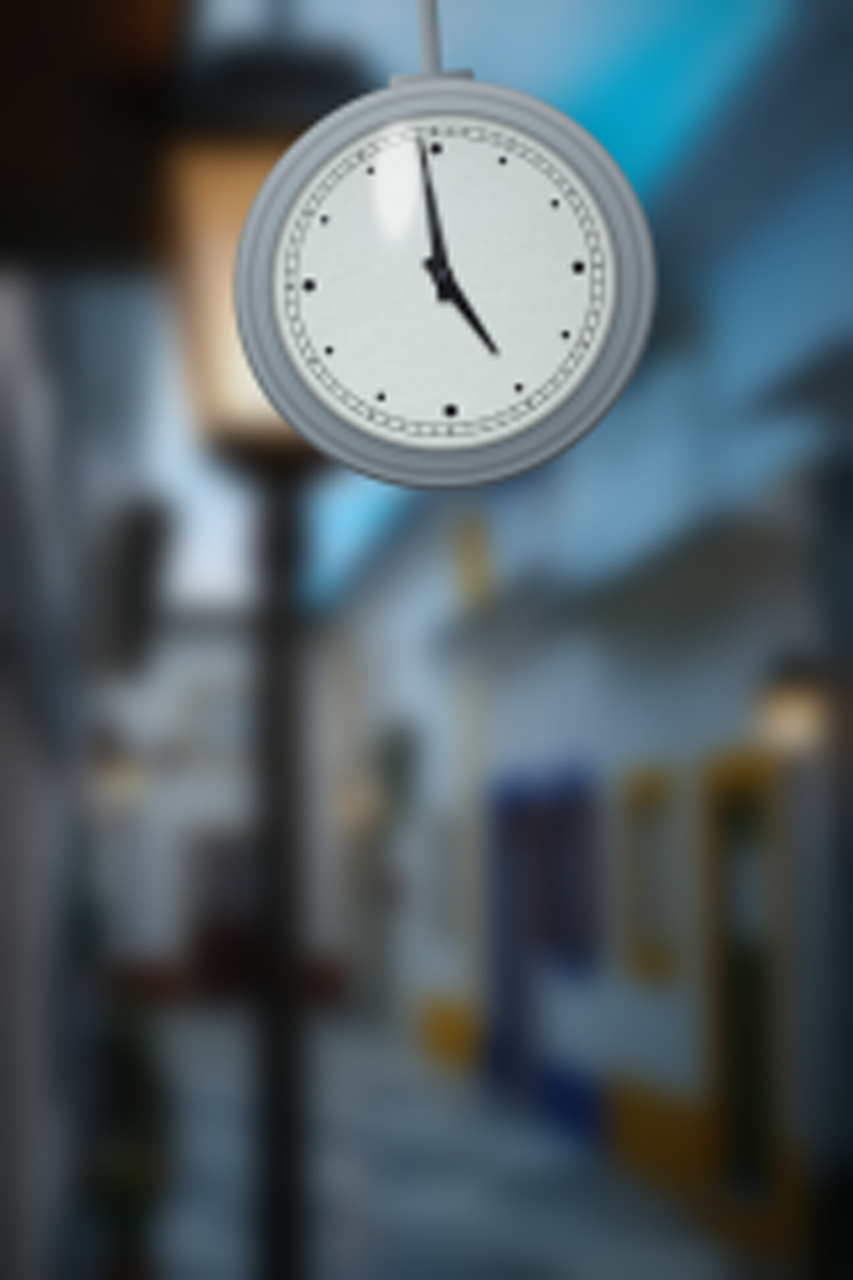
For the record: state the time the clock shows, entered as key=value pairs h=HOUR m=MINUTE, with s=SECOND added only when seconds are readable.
h=4 m=59
